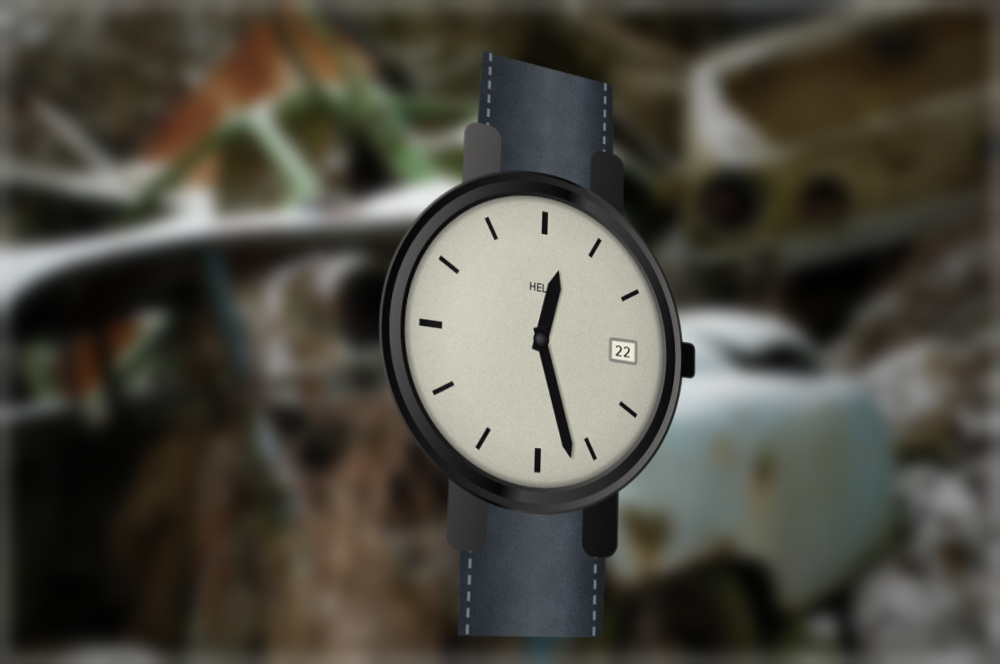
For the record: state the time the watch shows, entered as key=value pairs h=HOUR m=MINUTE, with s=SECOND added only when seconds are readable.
h=12 m=27
